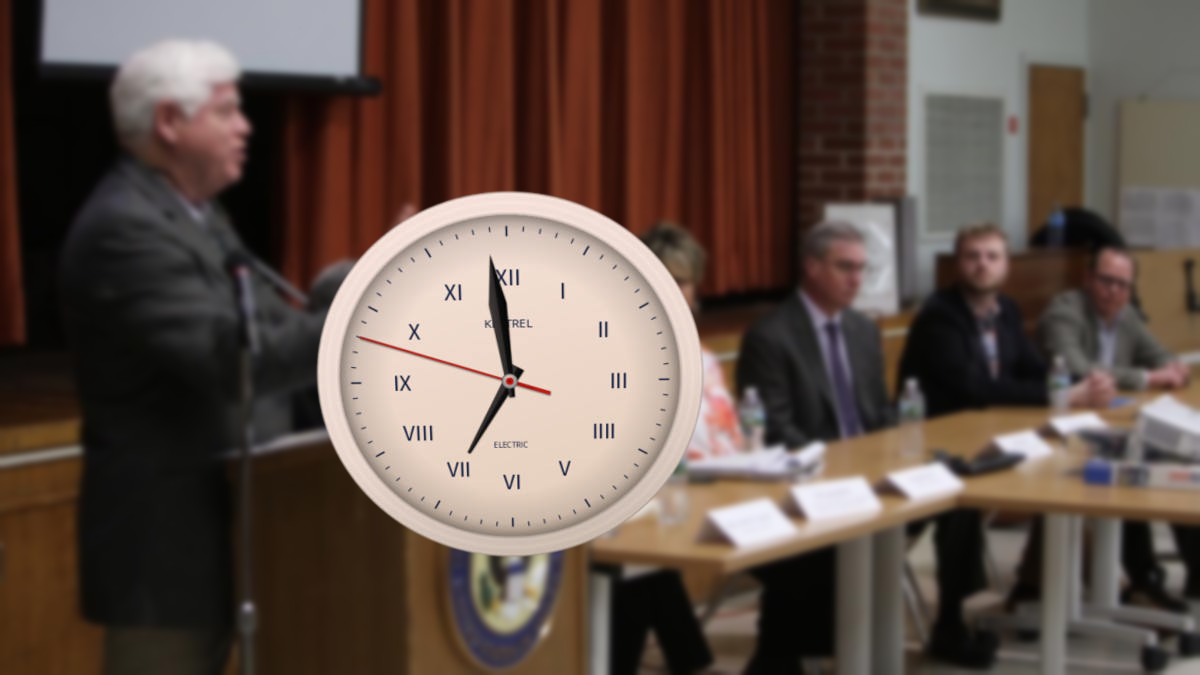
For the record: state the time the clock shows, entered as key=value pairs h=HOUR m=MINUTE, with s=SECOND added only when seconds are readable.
h=6 m=58 s=48
